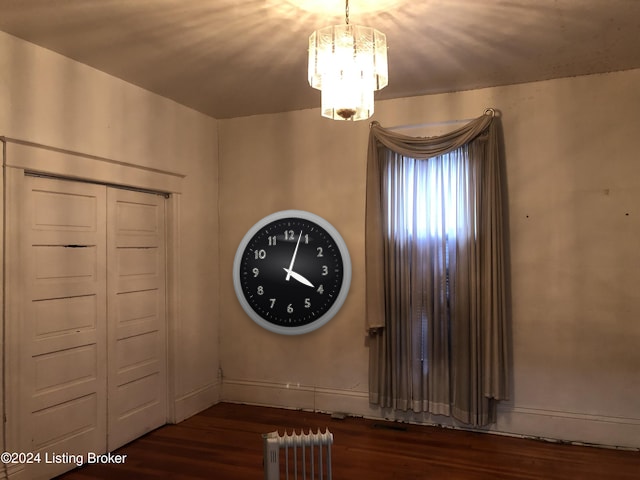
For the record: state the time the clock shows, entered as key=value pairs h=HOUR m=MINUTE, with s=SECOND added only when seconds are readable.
h=4 m=3
